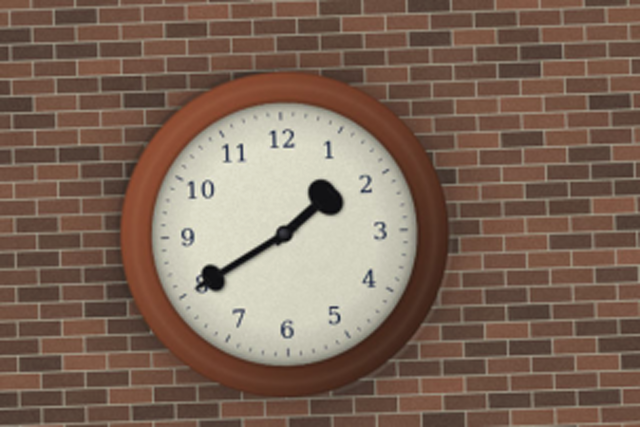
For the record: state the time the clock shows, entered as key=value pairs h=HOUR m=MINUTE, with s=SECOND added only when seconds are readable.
h=1 m=40
